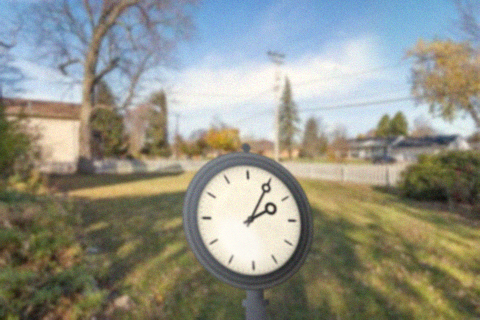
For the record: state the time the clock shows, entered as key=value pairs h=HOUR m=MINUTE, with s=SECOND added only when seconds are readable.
h=2 m=5
